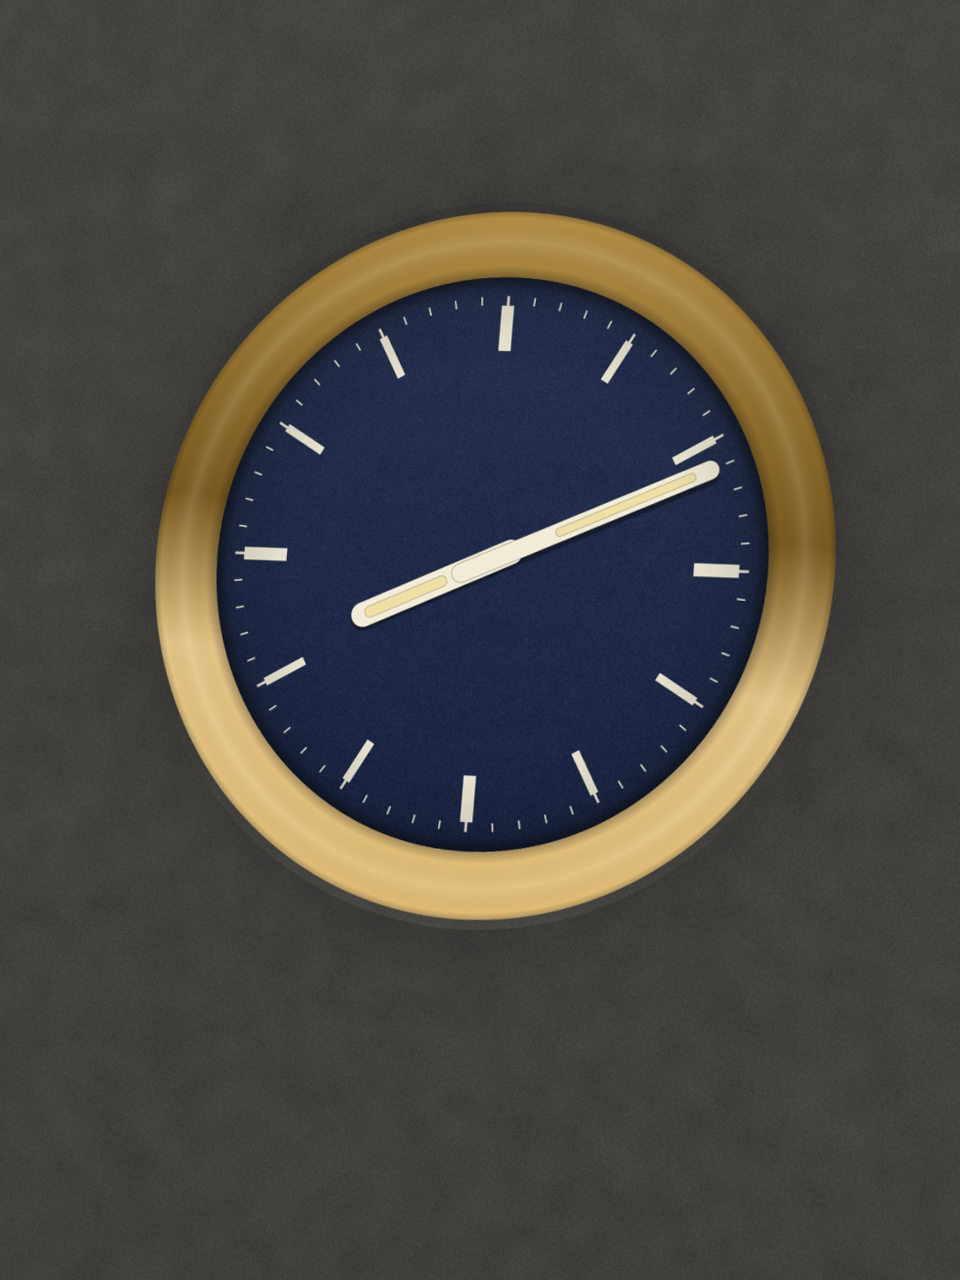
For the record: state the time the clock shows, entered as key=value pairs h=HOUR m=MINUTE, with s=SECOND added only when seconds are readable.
h=8 m=11
